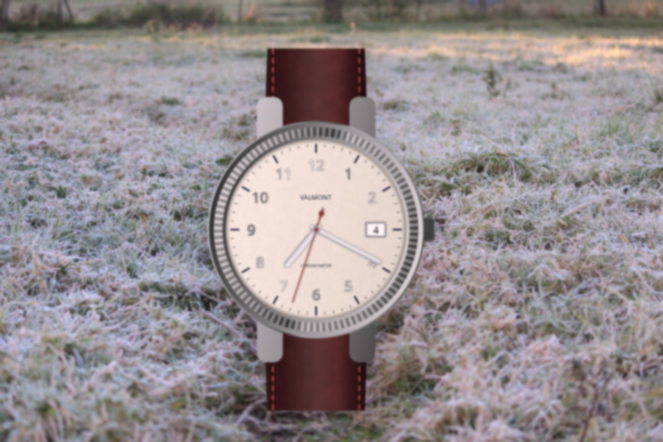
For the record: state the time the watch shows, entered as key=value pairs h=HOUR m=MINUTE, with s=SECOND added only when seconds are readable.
h=7 m=19 s=33
